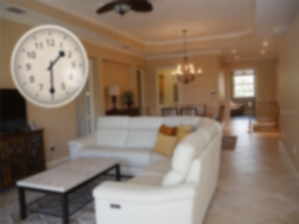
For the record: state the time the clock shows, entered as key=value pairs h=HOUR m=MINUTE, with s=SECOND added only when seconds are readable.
h=1 m=30
